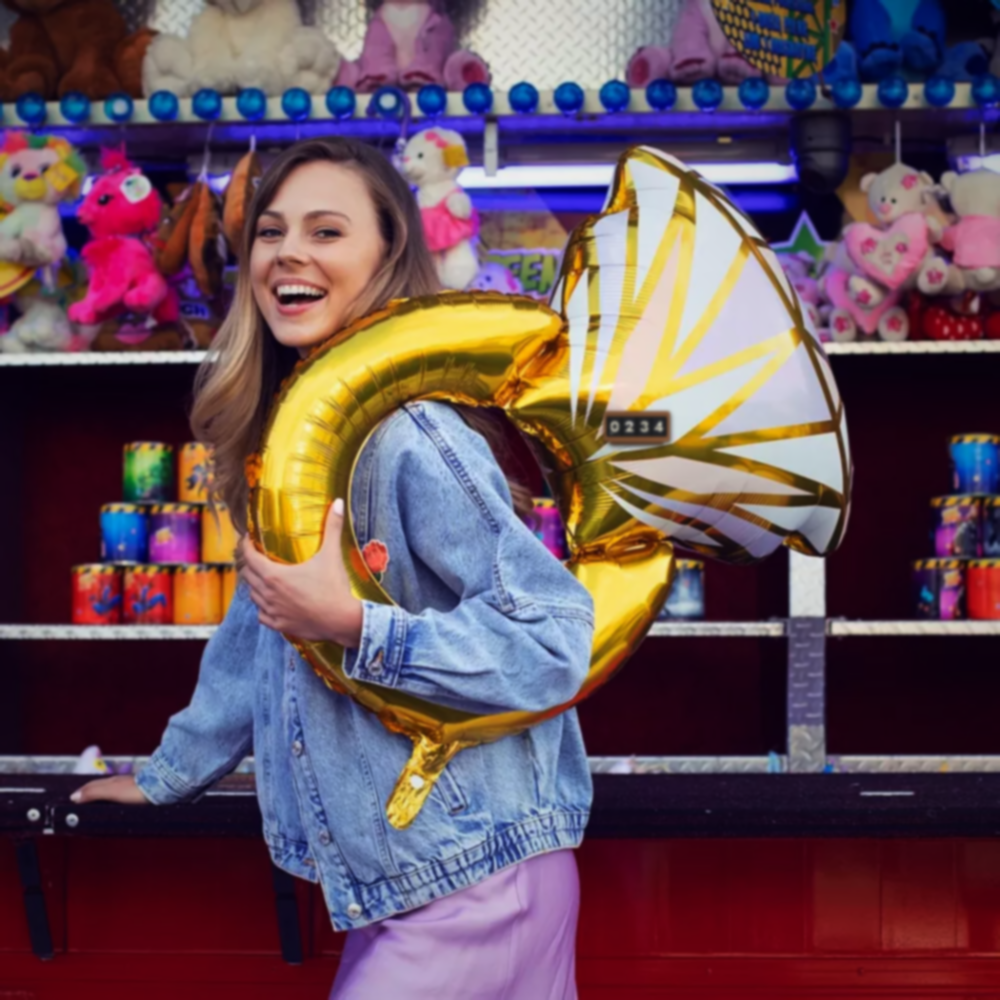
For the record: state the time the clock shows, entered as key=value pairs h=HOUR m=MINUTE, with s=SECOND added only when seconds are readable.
h=2 m=34
